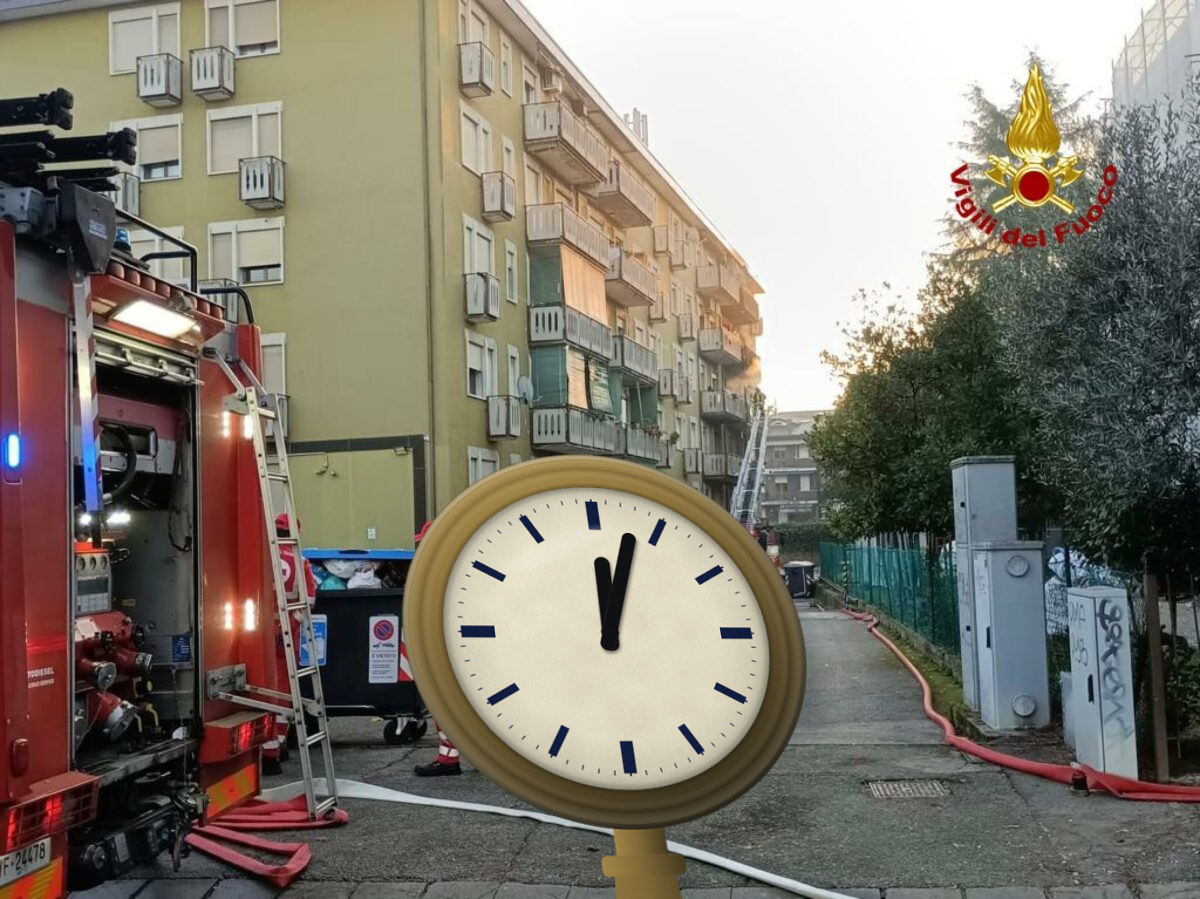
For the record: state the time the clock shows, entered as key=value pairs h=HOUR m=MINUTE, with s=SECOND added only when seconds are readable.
h=12 m=3
